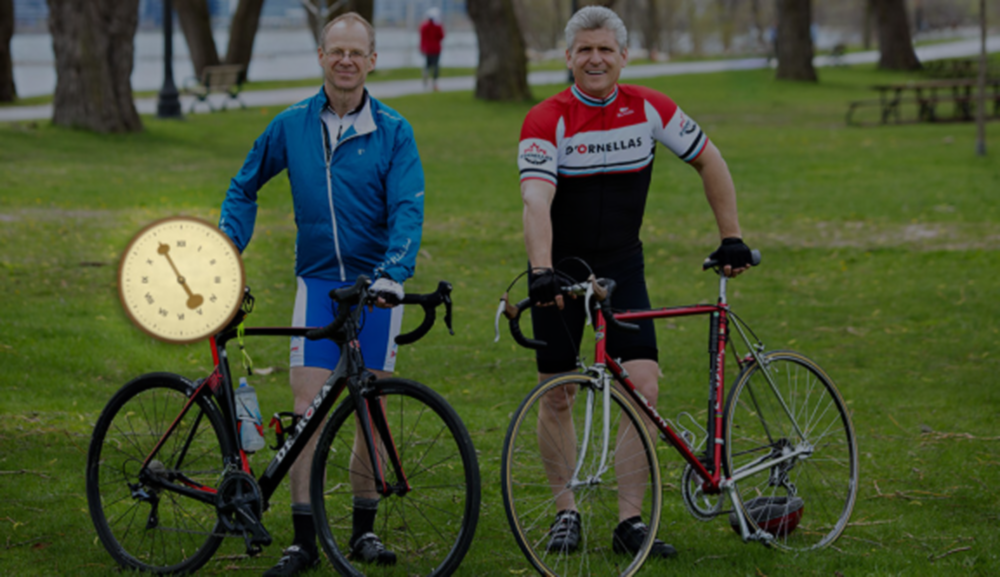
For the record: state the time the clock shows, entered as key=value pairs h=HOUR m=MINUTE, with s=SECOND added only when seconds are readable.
h=4 m=55
